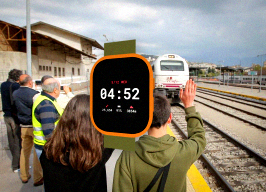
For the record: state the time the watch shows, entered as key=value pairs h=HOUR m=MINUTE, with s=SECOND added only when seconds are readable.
h=4 m=52
